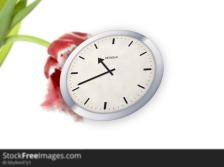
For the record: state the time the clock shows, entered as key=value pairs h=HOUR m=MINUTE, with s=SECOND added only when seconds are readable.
h=10 m=41
